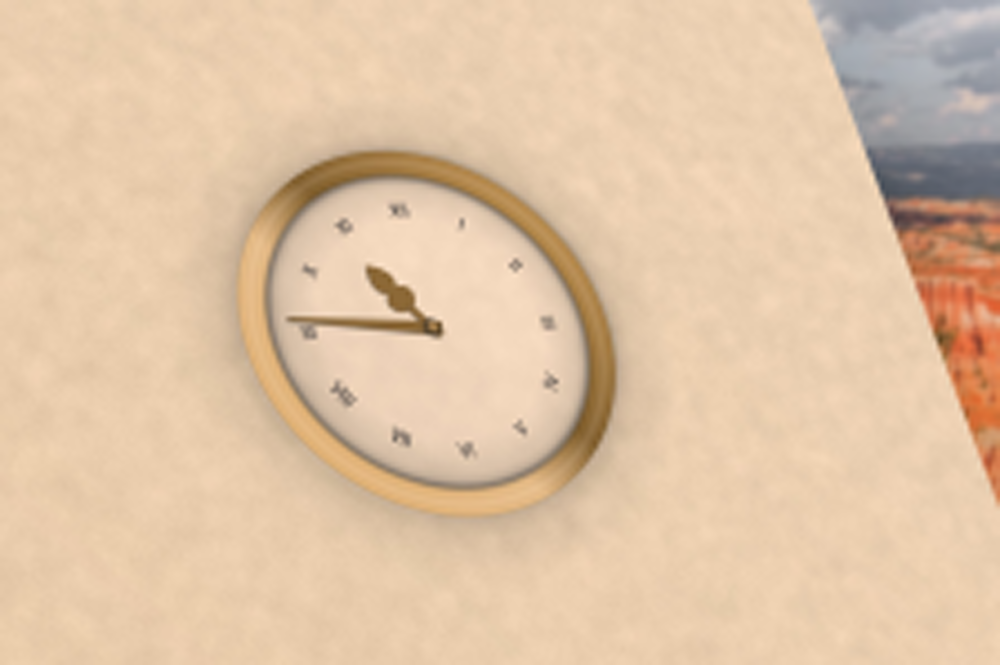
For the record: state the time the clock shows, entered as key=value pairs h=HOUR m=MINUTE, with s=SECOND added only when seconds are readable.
h=10 m=46
